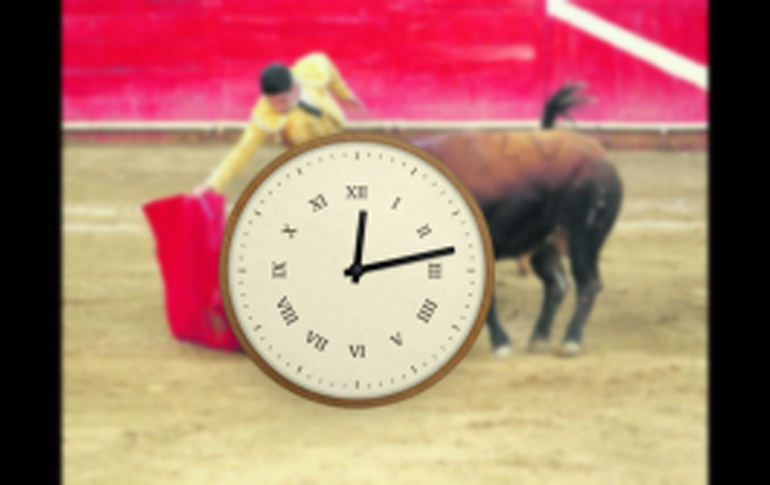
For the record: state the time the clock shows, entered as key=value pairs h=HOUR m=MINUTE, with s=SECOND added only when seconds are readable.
h=12 m=13
